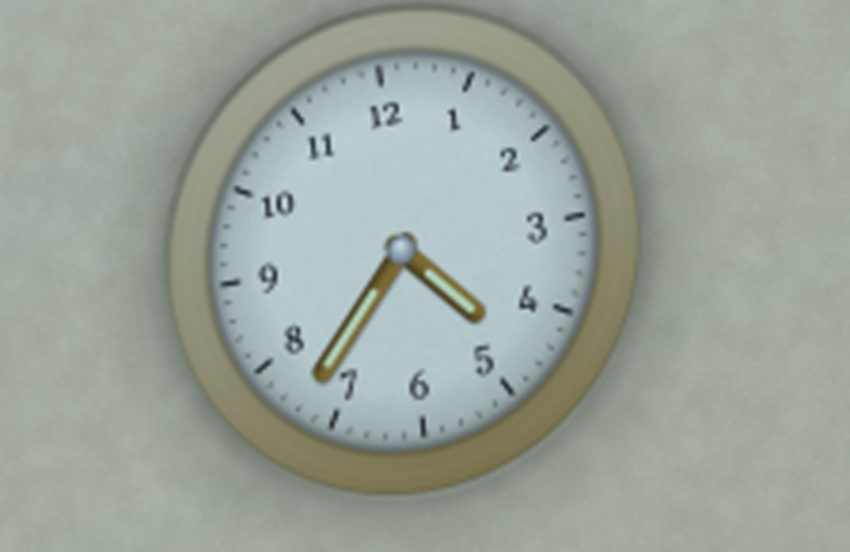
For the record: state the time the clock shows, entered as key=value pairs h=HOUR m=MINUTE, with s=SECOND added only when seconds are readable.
h=4 m=37
